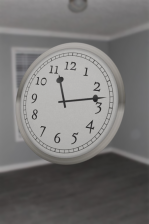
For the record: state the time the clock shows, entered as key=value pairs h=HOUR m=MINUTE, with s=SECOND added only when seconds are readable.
h=11 m=13
